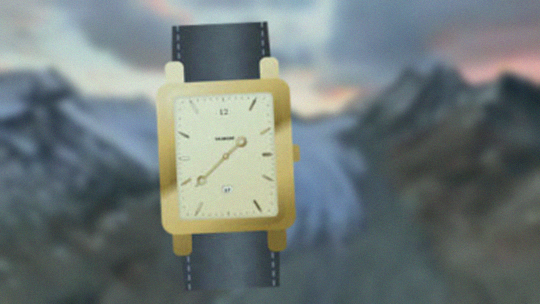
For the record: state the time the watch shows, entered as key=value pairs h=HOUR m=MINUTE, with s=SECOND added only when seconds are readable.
h=1 m=38
